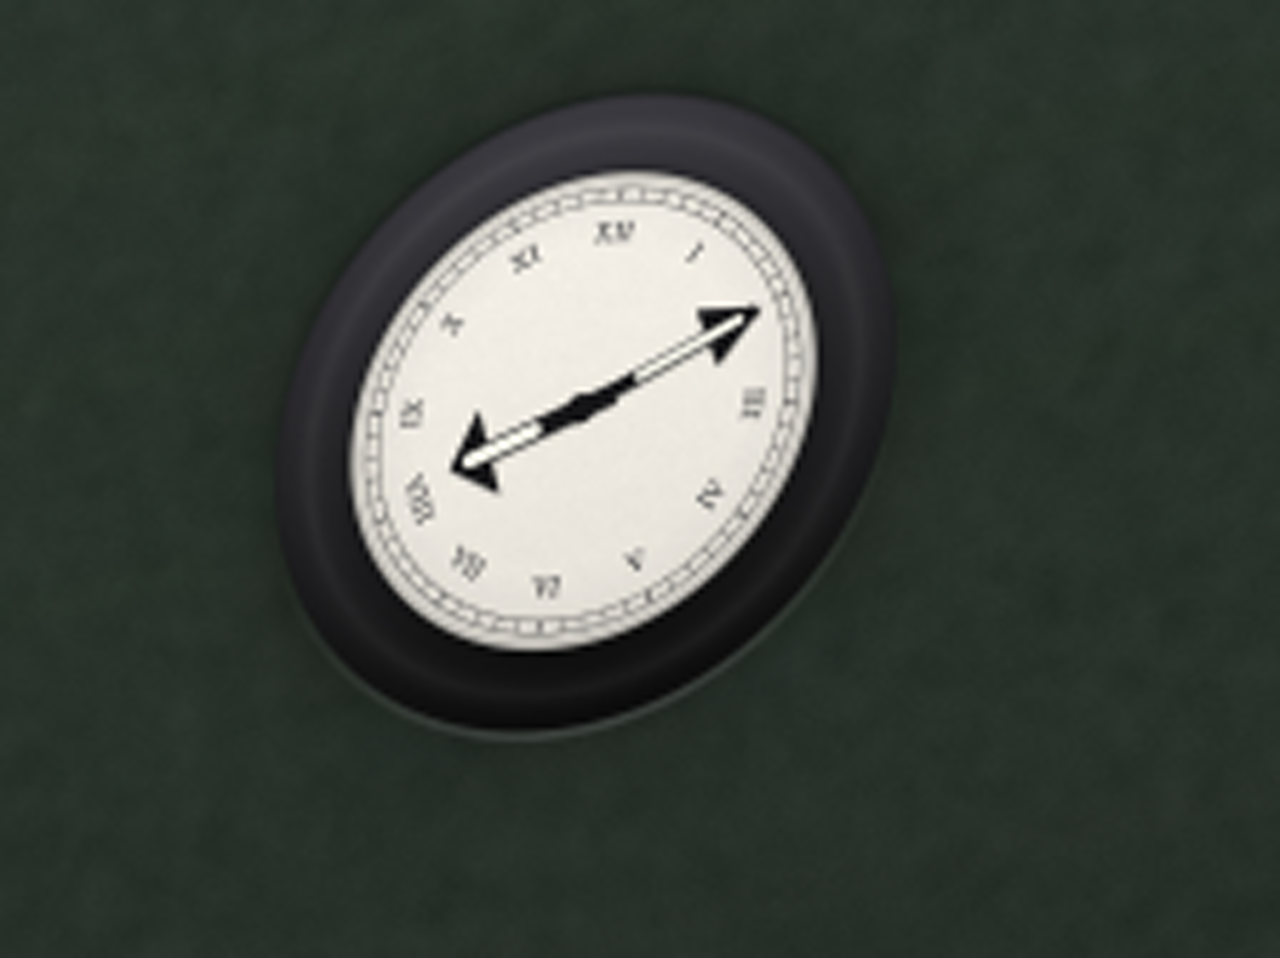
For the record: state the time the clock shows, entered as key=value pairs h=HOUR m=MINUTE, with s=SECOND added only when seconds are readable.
h=8 m=10
